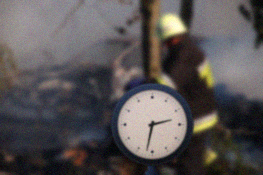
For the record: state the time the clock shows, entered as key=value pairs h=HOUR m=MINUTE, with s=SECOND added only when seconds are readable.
h=2 m=32
